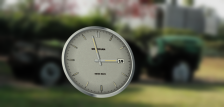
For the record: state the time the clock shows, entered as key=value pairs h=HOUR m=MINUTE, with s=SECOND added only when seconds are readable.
h=2 m=58
